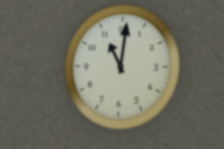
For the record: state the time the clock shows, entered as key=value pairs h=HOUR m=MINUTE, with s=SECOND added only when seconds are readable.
h=11 m=1
